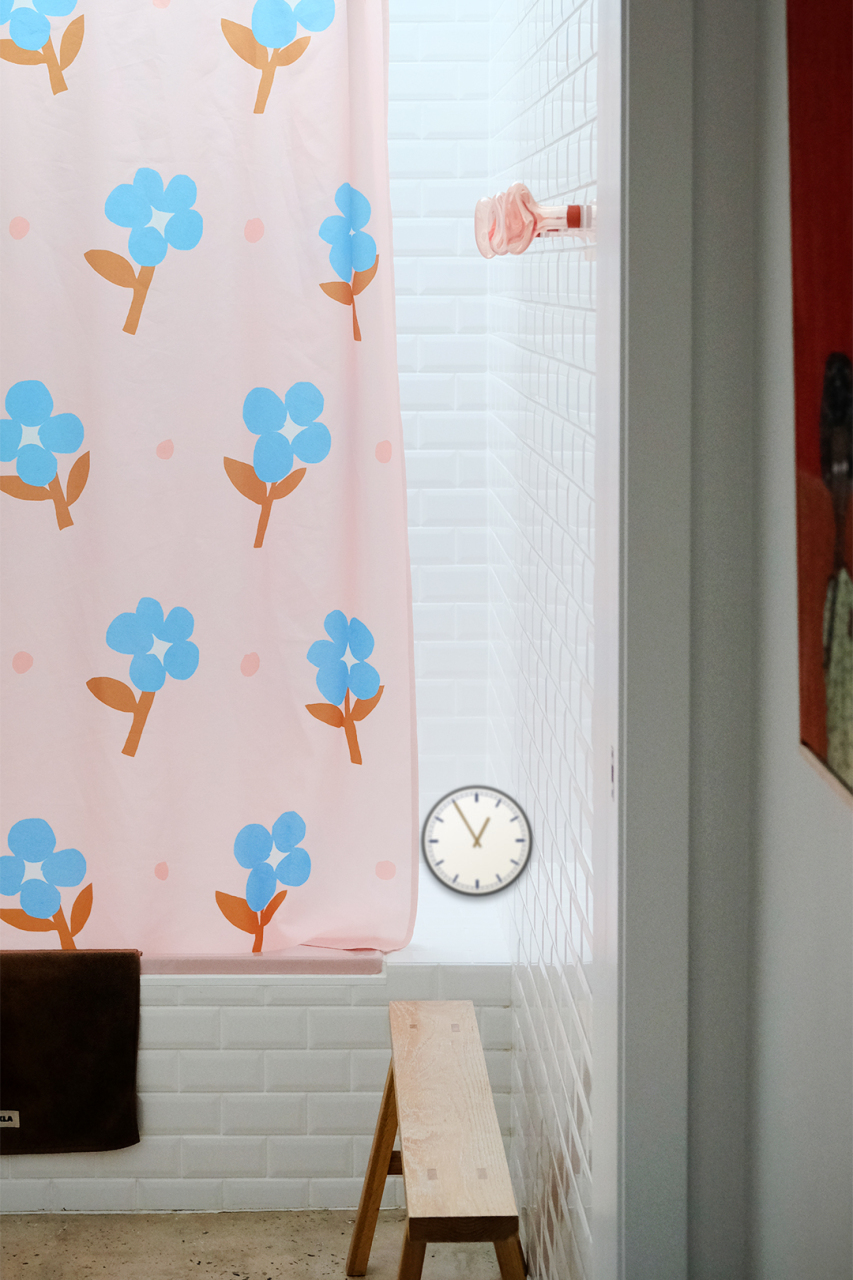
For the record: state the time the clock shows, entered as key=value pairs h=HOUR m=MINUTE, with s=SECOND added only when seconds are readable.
h=12 m=55
